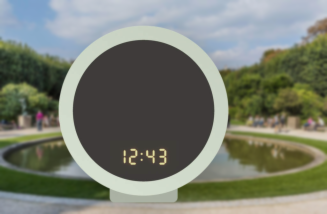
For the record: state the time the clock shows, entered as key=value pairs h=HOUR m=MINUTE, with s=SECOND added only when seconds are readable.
h=12 m=43
